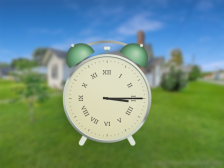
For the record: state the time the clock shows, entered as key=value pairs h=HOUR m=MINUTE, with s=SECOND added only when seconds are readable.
h=3 m=15
